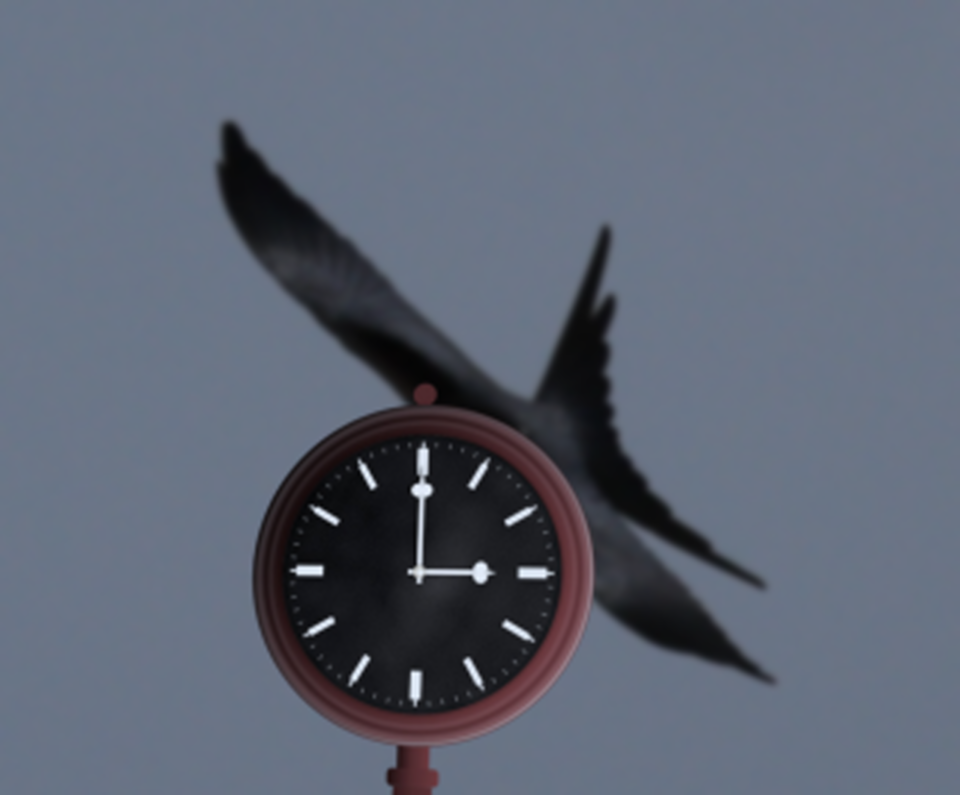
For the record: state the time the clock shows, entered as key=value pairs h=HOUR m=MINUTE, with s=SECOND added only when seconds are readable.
h=3 m=0
